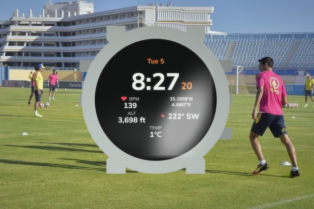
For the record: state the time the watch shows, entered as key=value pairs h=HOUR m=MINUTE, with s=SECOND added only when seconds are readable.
h=8 m=27 s=20
